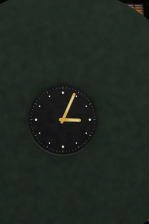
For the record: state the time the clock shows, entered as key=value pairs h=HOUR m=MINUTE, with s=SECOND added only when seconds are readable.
h=3 m=4
